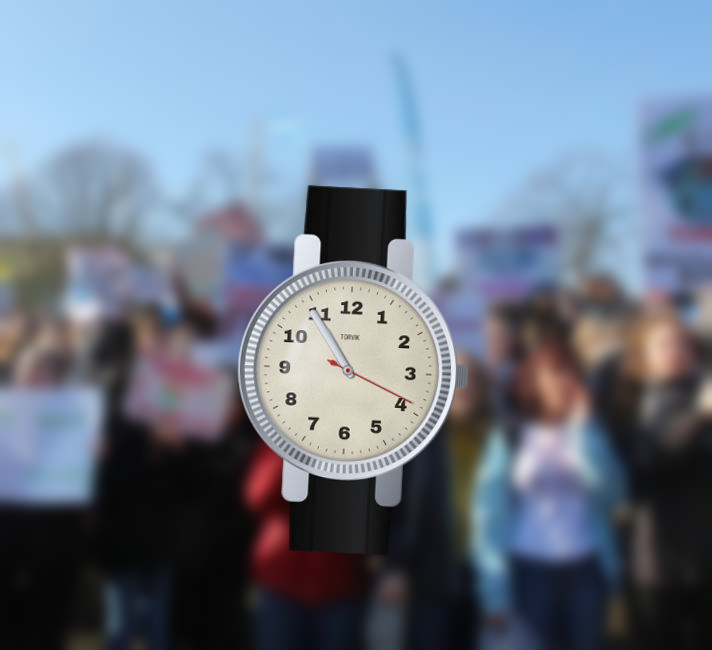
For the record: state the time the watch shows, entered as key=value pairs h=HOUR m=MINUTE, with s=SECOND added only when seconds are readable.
h=10 m=54 s=19
